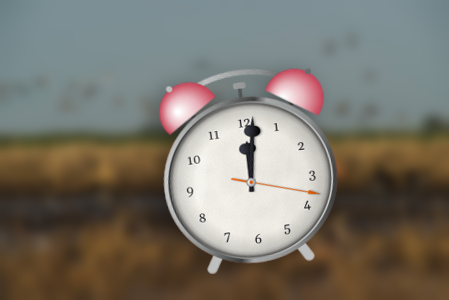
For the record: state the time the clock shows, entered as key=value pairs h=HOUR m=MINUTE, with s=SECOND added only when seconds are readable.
h=12 m=1 s=18
